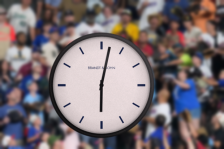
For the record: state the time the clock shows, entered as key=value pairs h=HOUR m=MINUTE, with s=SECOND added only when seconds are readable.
h=6 m=2
